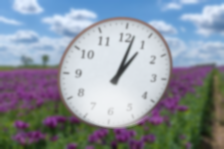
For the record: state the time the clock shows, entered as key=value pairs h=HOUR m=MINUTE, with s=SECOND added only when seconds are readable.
h=1 m=2
